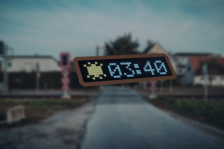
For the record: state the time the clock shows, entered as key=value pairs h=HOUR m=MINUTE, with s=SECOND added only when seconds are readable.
h=3 m=40
